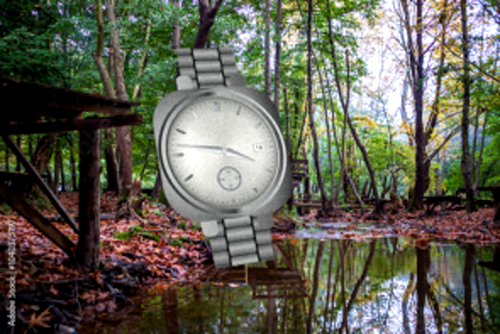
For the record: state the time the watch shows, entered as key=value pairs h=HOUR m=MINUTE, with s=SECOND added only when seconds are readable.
h=3 m=47
